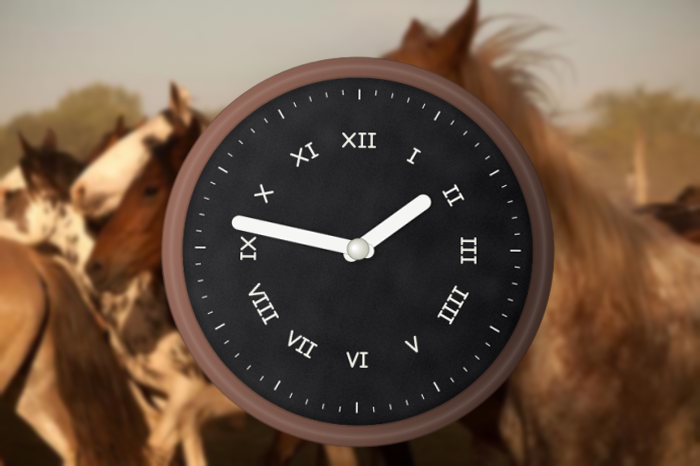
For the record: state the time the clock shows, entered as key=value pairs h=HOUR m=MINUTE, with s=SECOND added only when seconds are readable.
h=1 m=47
